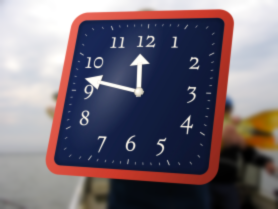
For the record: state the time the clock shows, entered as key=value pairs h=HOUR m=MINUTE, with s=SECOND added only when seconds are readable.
h=11 m=47
